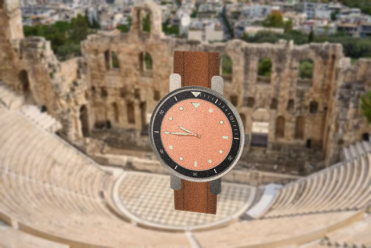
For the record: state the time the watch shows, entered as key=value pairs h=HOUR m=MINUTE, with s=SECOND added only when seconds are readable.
h=9 m=45
